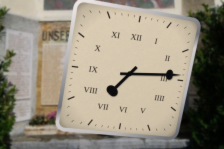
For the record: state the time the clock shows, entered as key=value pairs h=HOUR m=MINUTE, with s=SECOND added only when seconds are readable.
h=7 m=14
